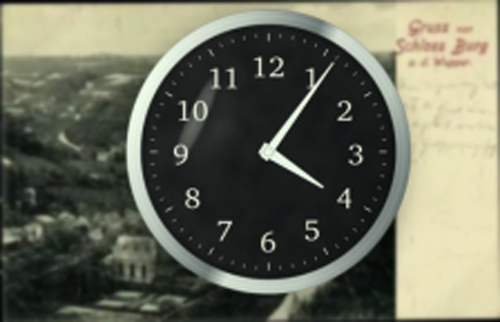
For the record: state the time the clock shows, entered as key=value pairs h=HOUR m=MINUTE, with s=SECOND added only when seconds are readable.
h=4 m=6
